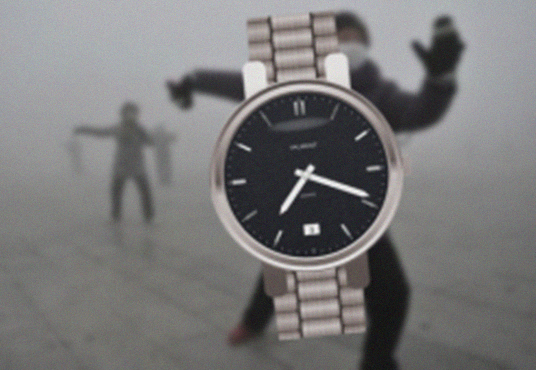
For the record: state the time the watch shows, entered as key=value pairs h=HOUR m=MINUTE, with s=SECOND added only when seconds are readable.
h=7 m=19
